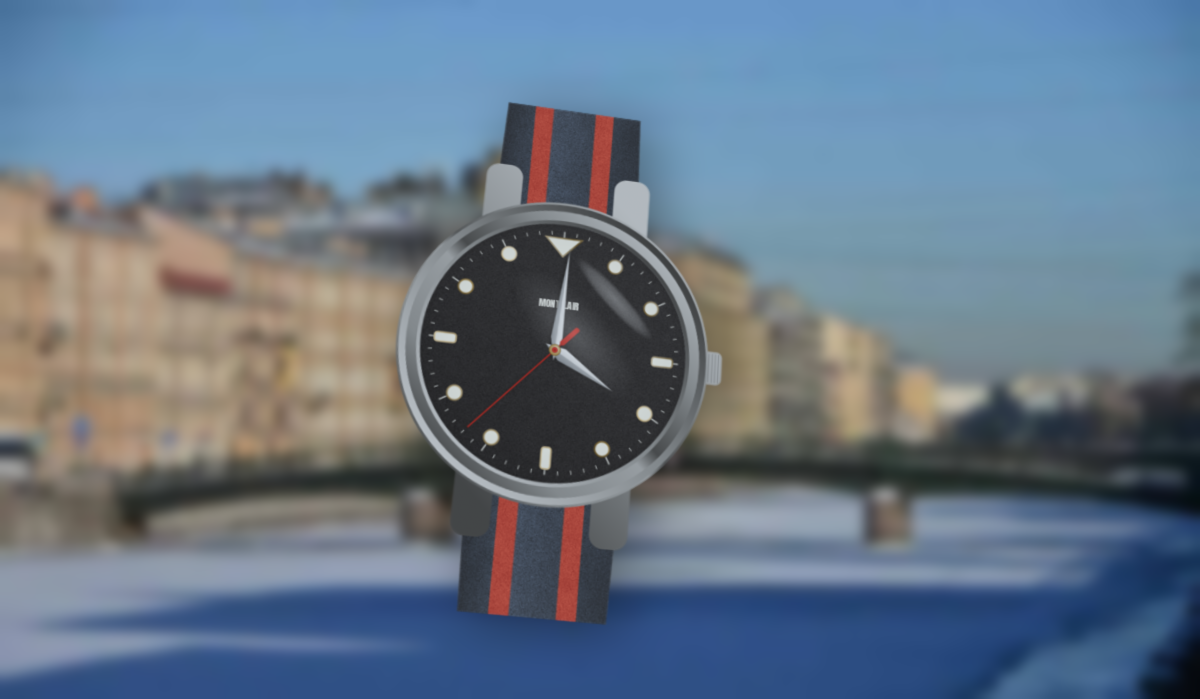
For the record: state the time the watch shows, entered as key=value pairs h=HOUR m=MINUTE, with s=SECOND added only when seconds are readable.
h=4 m=0 s=37
